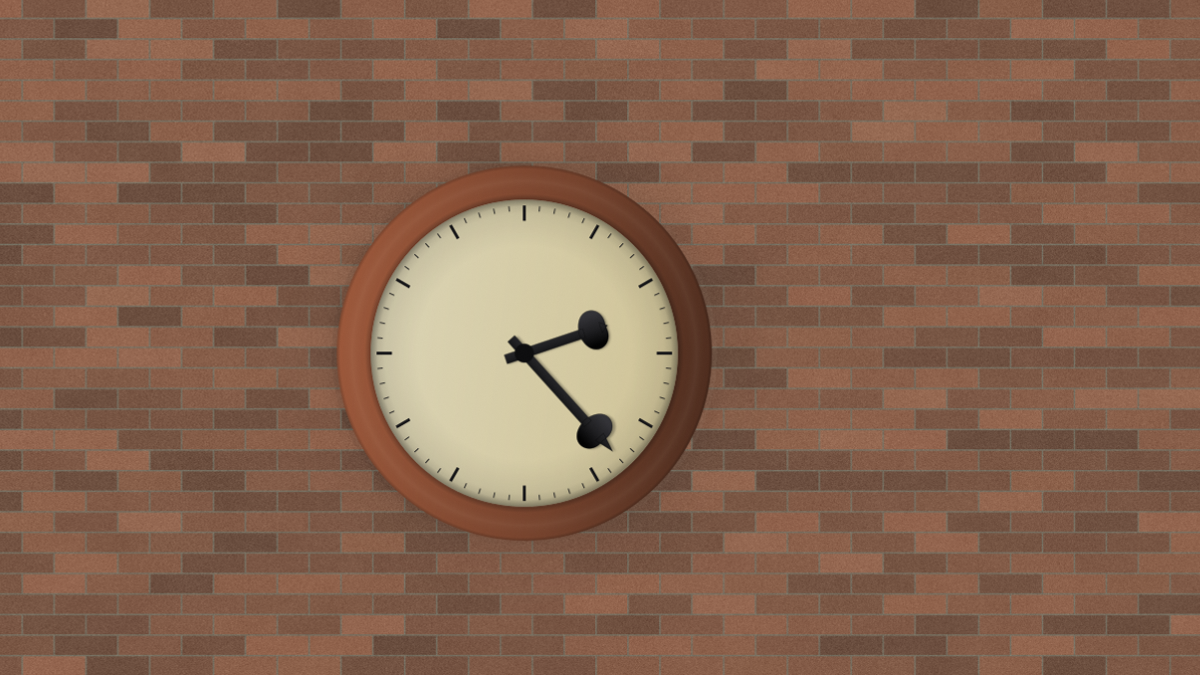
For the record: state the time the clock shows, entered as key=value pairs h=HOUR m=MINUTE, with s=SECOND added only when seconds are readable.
h=2 m=23
